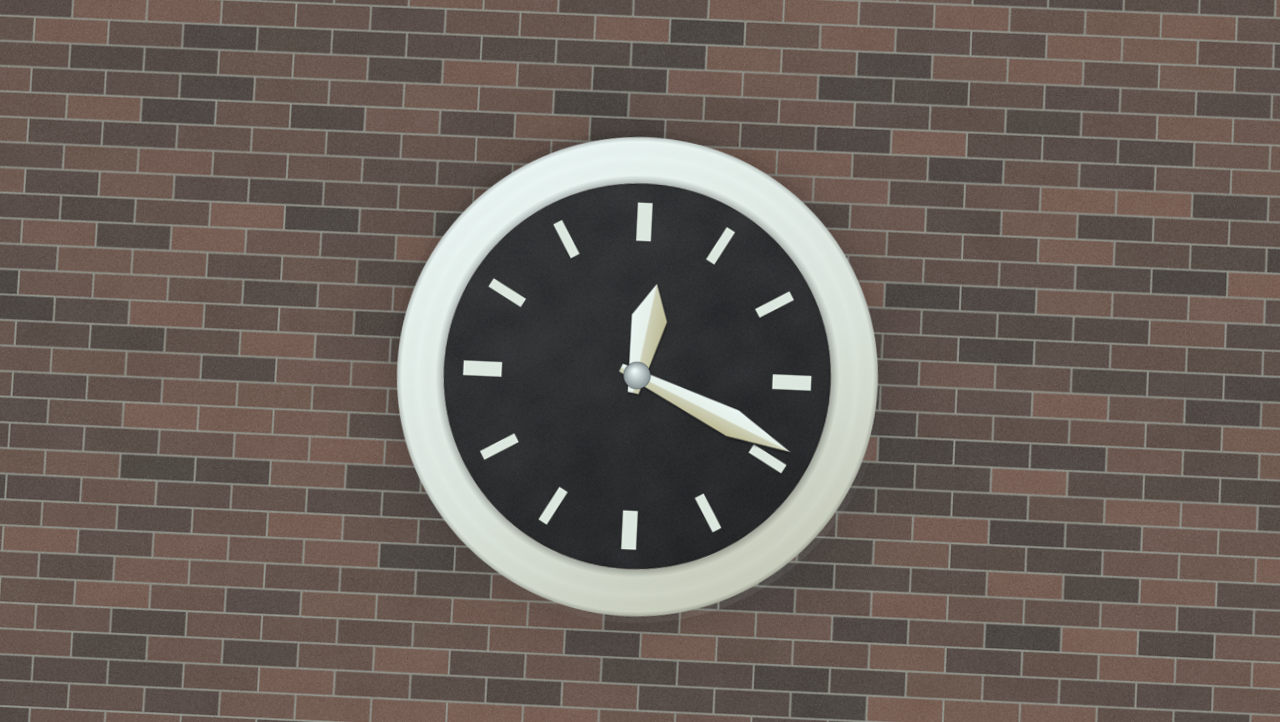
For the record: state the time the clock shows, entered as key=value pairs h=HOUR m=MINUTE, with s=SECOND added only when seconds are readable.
h=12 m=19
